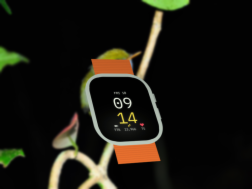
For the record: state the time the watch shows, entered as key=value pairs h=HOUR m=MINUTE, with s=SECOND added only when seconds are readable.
h=9 m=14
